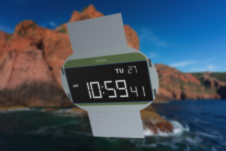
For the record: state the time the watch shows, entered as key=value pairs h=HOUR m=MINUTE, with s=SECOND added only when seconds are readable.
h=10 m=59 s=41
